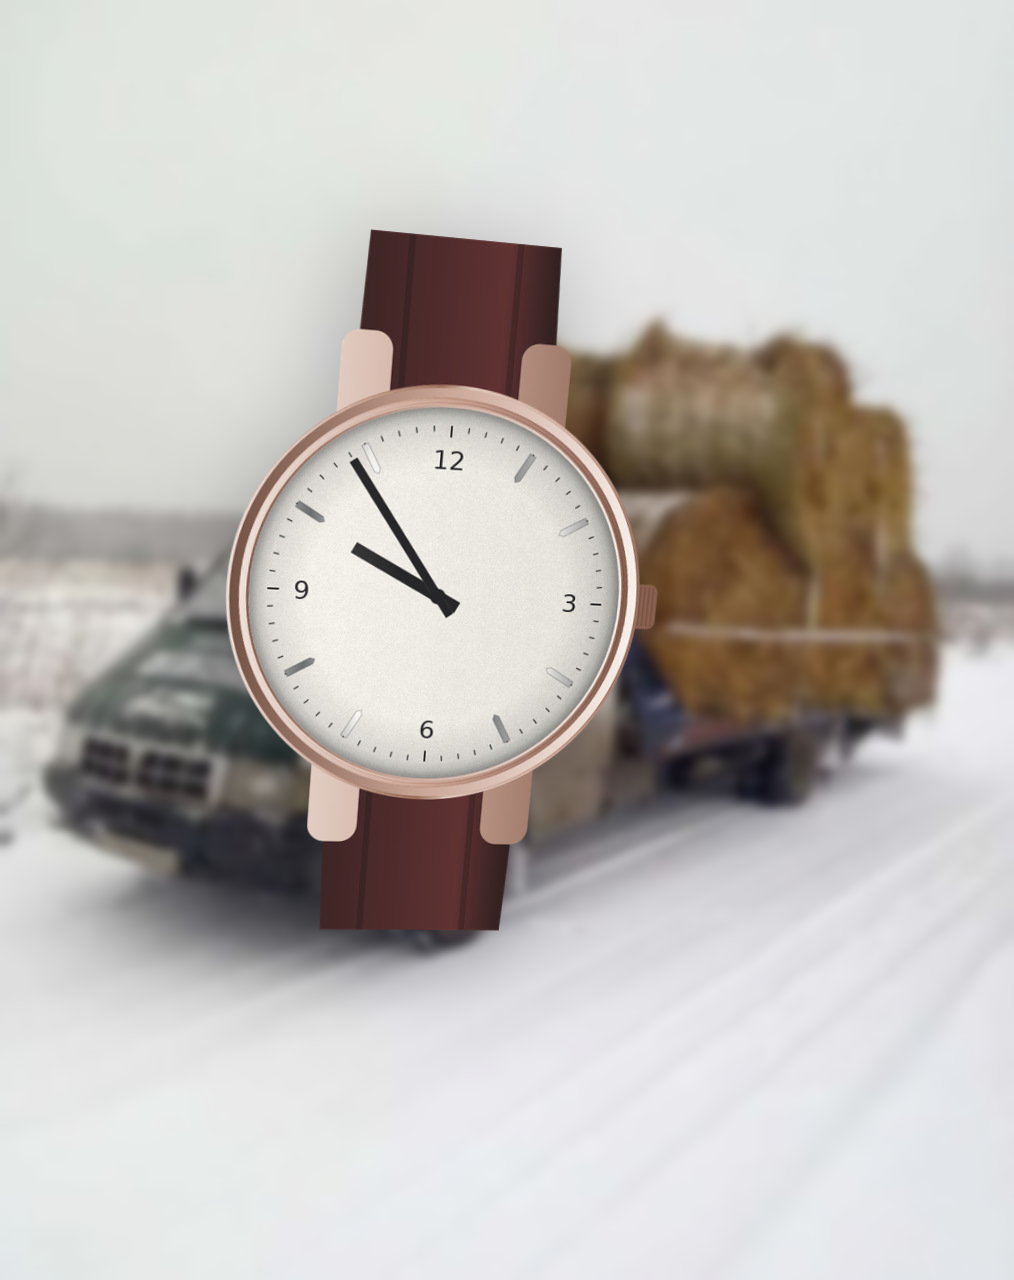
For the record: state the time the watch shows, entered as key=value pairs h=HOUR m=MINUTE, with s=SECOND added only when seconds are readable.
h=9 m=54
